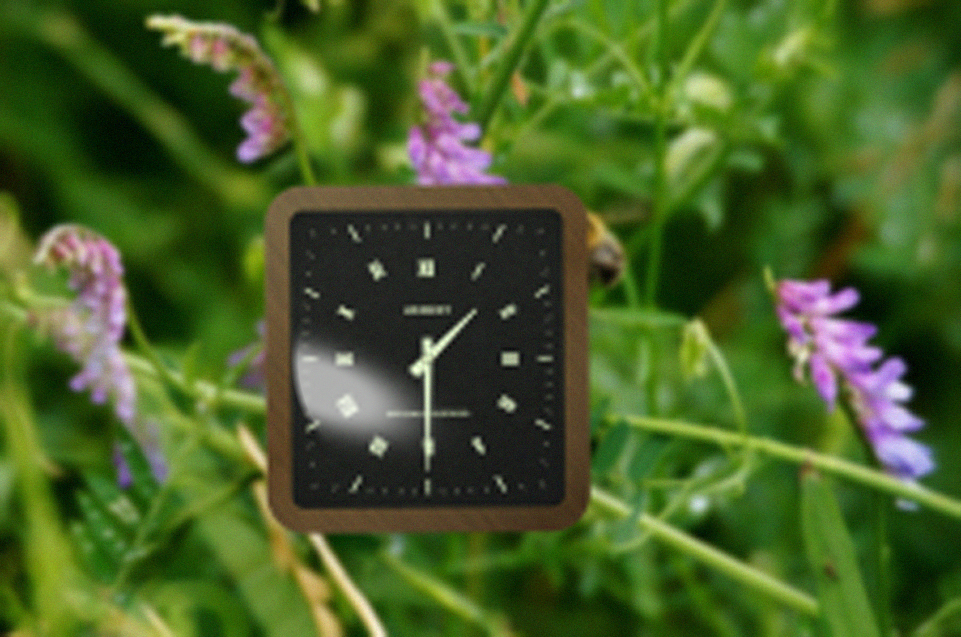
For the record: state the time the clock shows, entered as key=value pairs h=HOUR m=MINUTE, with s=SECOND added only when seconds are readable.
h=1 m=30
